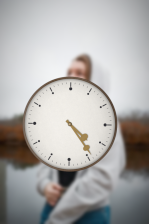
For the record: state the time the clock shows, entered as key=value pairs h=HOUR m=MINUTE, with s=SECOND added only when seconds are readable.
h=4 m=24
